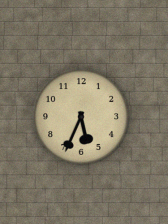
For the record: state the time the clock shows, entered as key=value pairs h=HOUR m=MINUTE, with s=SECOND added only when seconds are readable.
h=5 m=34
